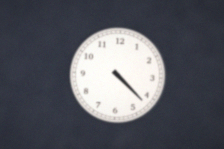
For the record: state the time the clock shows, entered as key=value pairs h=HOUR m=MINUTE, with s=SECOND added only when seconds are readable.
h=4 m=22
